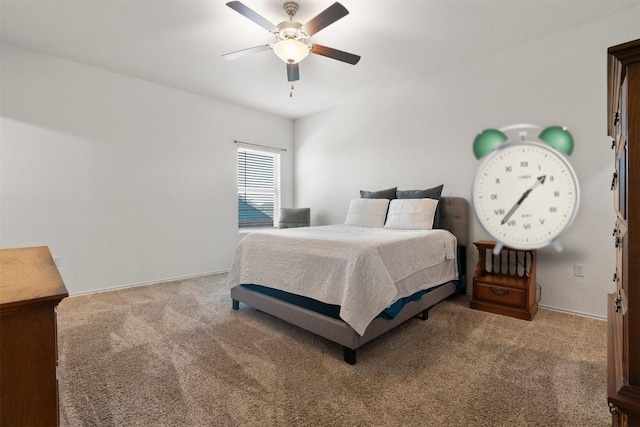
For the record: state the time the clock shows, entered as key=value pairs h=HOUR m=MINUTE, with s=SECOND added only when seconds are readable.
h=1 m=37
